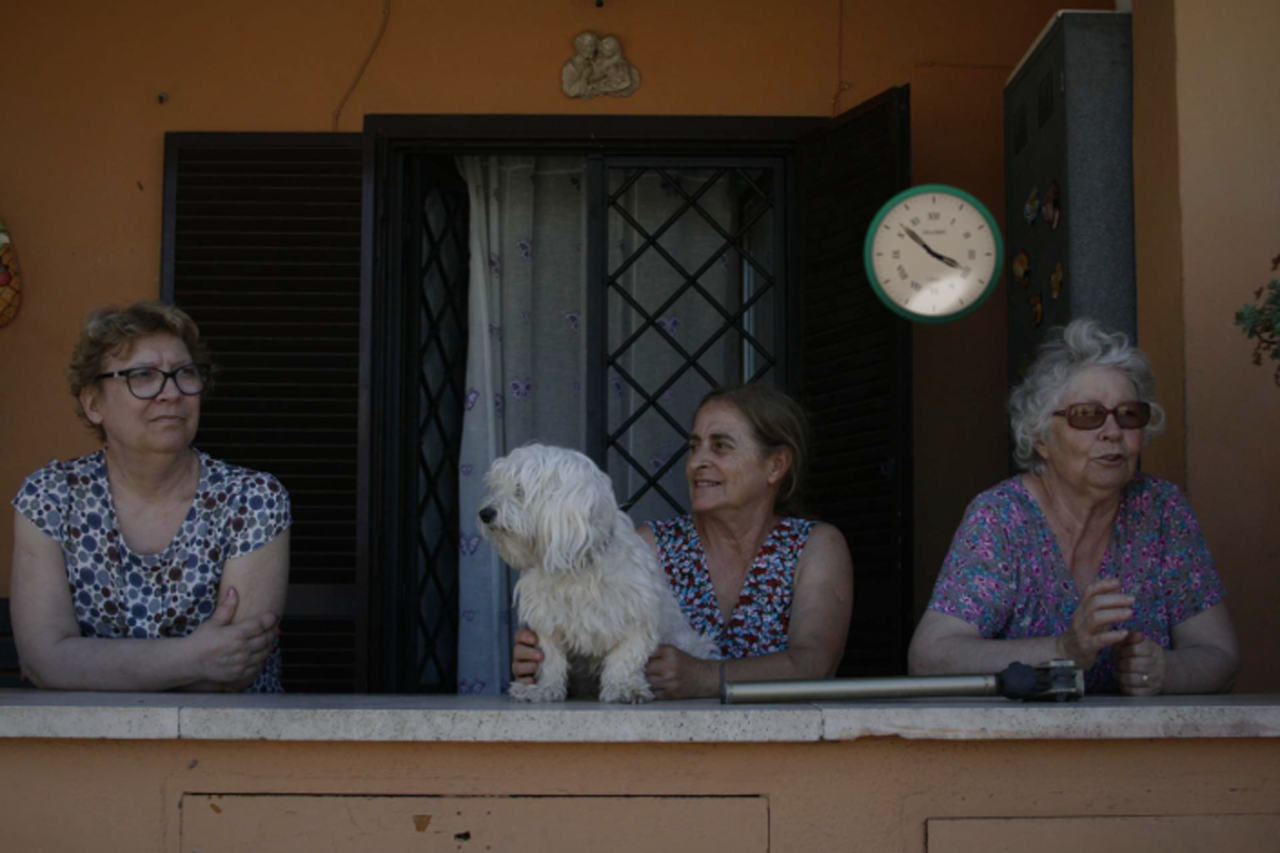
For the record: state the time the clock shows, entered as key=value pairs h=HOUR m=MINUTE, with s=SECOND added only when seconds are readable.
h=3 m=52
